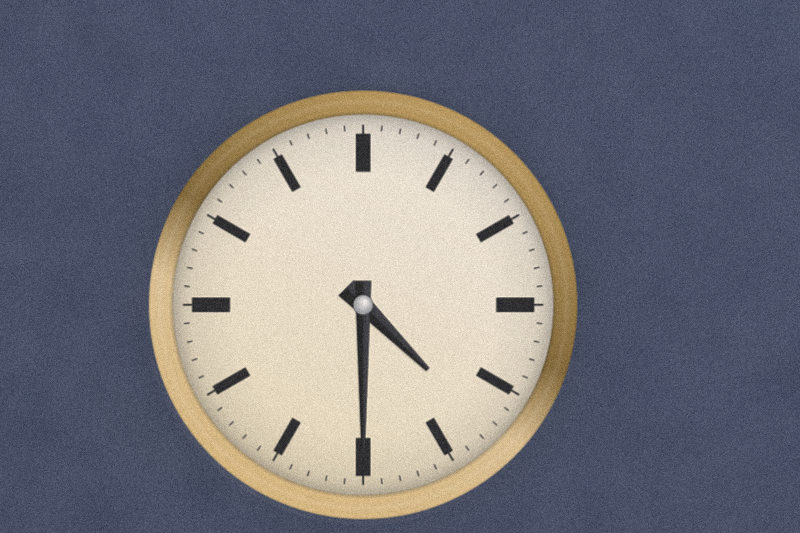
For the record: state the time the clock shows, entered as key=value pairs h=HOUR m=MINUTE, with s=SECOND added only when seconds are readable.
h=4 m=30
